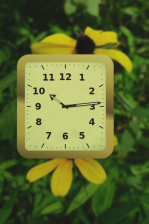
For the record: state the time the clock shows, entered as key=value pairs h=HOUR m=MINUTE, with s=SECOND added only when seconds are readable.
h=10 m=14
